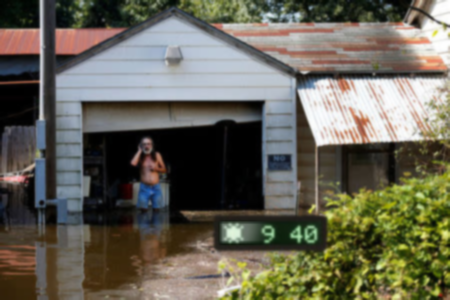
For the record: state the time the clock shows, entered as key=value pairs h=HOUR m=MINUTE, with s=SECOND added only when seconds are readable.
h=9 m=40
